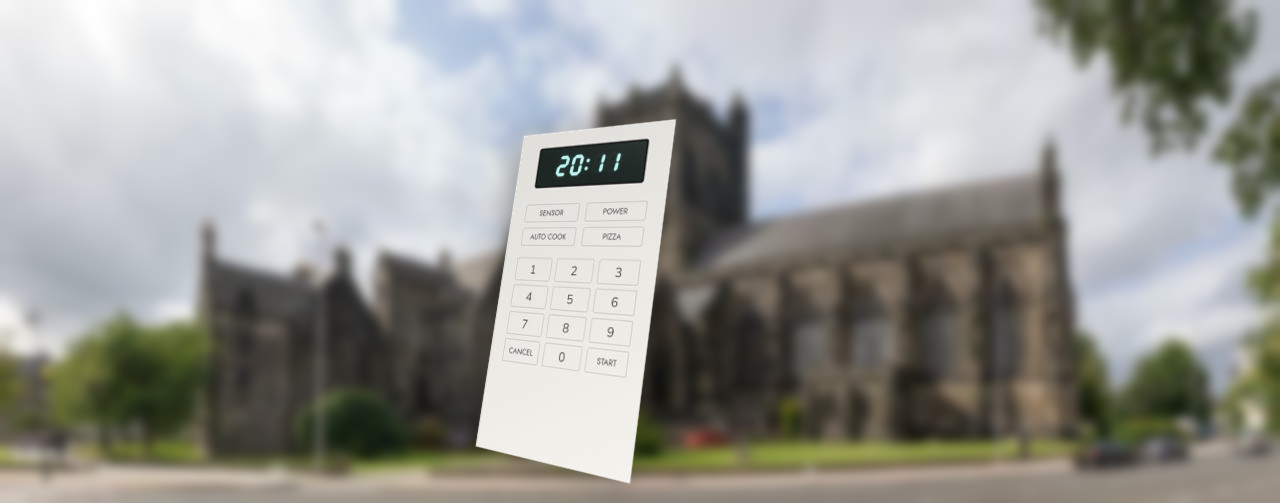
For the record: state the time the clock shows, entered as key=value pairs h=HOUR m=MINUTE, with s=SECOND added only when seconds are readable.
h=20 m=11
